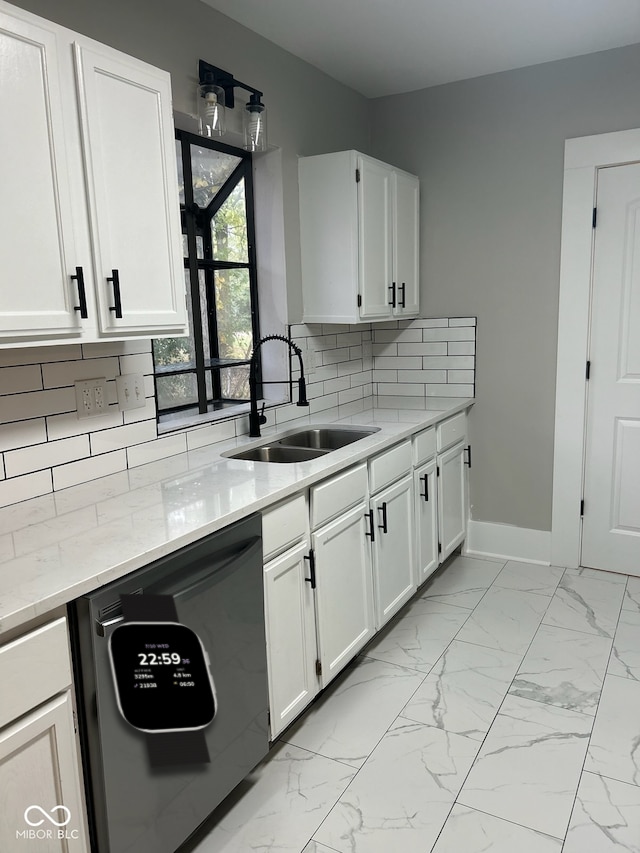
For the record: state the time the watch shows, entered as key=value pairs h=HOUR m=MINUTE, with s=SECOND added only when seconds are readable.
h=22 m=59
